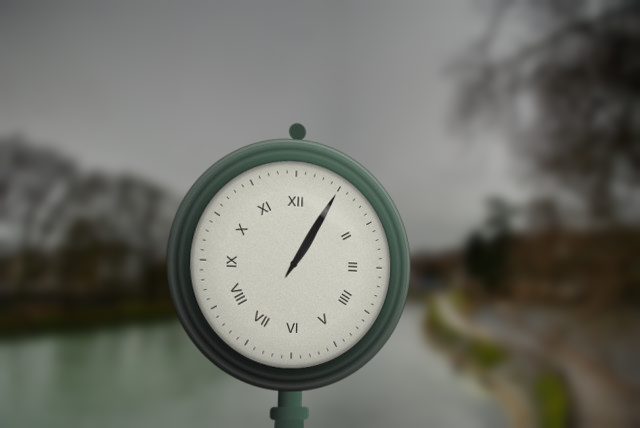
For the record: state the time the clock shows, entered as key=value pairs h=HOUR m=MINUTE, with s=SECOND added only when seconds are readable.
h=1 m=5
